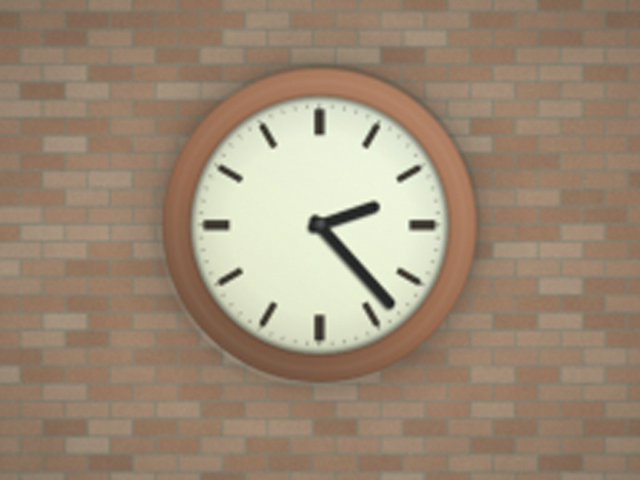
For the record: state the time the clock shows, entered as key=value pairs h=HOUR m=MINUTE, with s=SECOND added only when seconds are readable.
h=2 m=23
